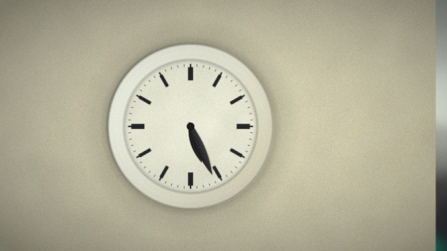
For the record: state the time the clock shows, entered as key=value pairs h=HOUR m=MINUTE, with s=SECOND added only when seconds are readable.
h=5 m=26
